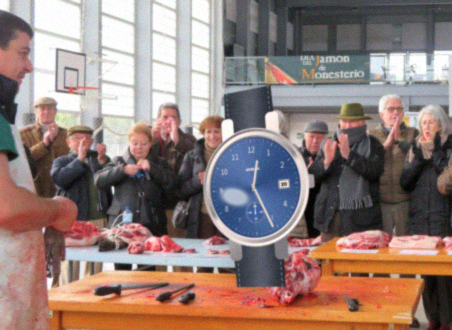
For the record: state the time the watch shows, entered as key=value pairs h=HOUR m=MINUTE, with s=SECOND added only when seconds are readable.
h=12 m=26
